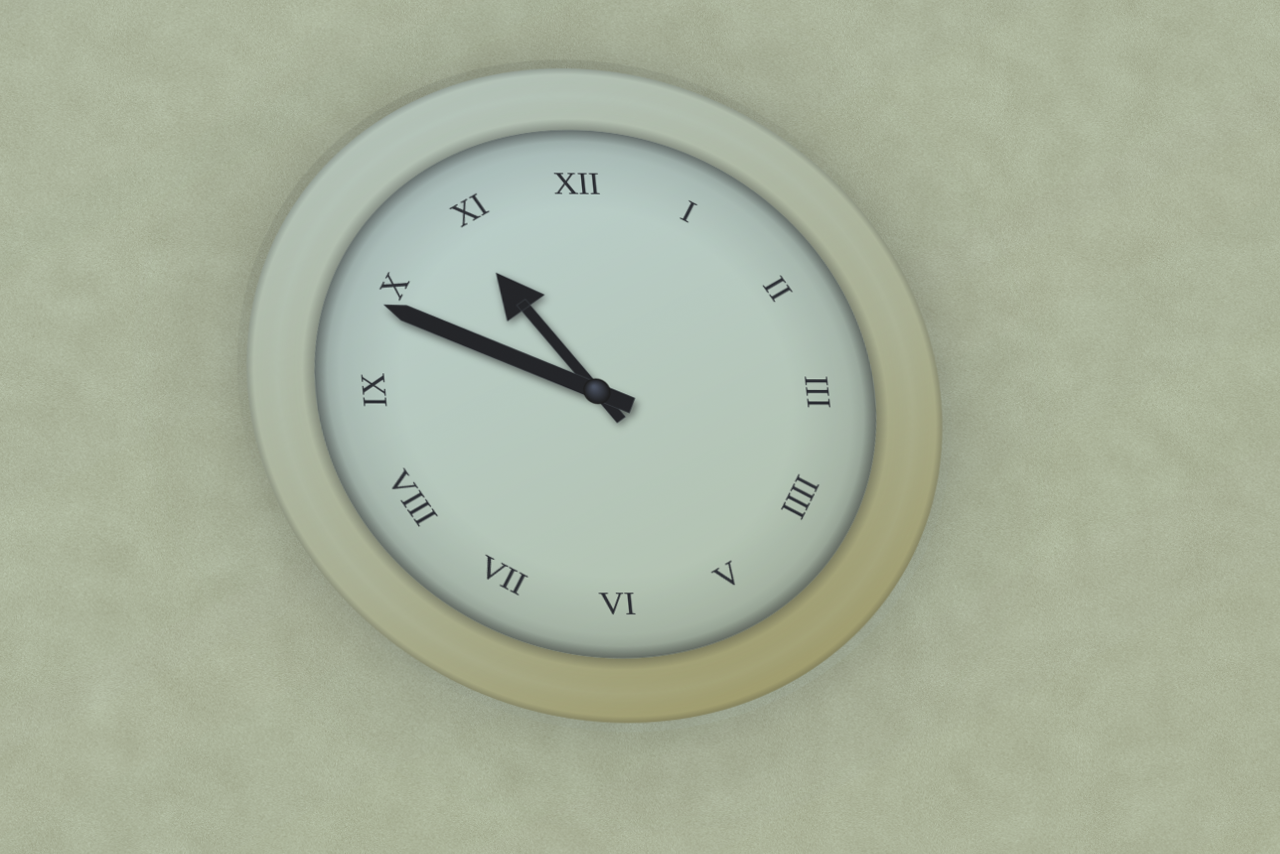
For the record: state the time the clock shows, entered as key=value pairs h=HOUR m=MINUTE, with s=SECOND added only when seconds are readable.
h=10 m=49
